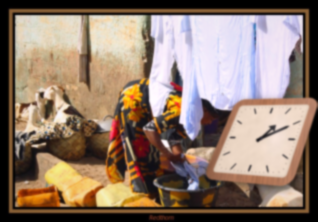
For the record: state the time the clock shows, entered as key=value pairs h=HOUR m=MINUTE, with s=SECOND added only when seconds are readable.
h=1 m=10
